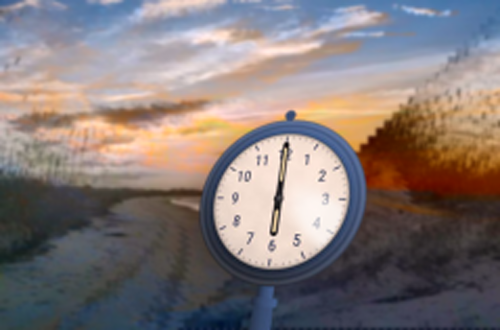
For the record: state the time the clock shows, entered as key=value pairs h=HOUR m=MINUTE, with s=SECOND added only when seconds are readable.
h=6 m=0
